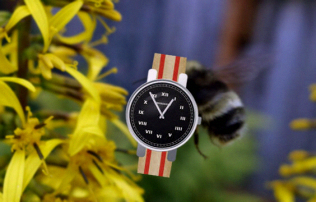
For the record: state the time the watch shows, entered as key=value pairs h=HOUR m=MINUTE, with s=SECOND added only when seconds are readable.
h=12 m=54
